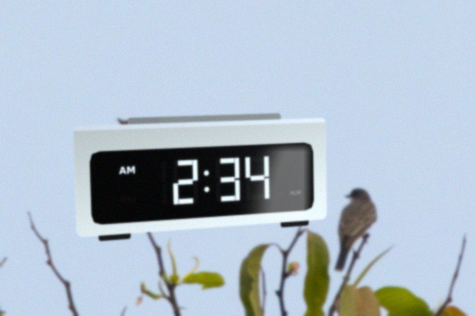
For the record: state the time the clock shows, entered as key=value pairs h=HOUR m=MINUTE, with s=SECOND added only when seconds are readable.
h=2 m=34
